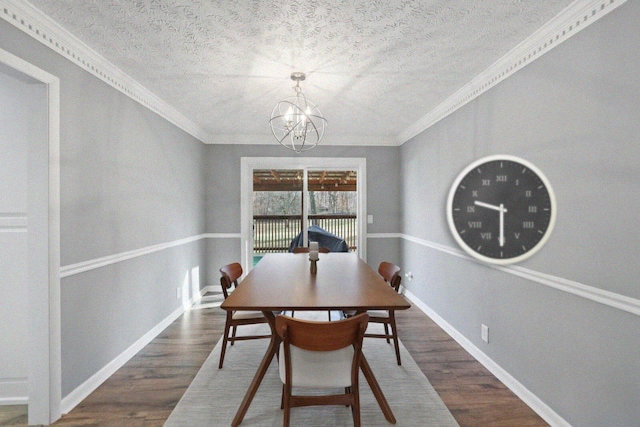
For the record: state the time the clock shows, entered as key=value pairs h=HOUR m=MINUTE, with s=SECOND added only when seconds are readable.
h=9 m=30
